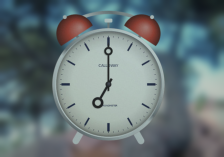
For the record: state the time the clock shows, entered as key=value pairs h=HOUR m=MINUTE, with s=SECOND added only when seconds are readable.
h=7 m=0
